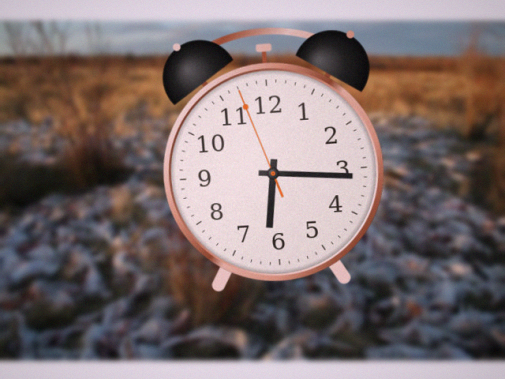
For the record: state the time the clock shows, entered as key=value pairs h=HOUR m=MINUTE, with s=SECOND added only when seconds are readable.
h=6 m=15 s=57
